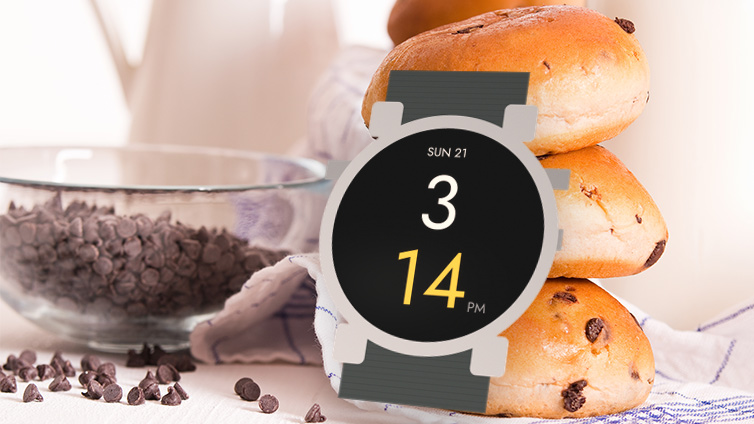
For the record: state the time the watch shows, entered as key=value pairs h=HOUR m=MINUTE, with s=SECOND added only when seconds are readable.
h=3 m=14
